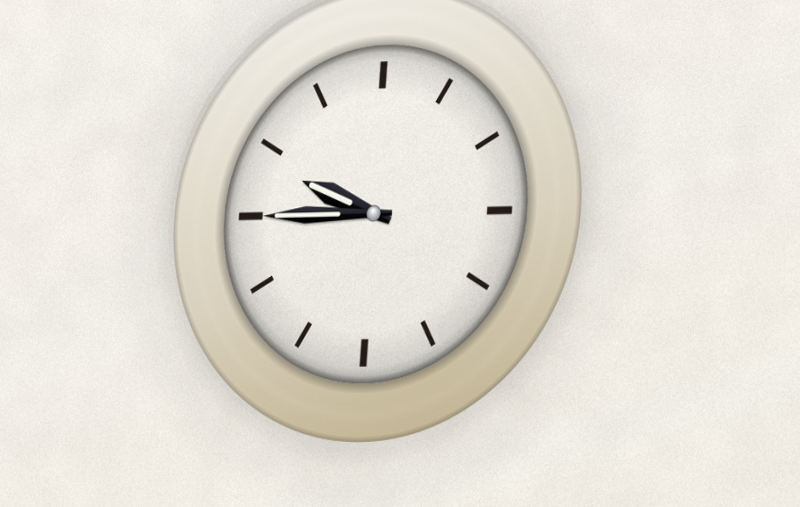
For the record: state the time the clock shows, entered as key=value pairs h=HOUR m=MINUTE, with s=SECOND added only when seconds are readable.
h=9 m=45
